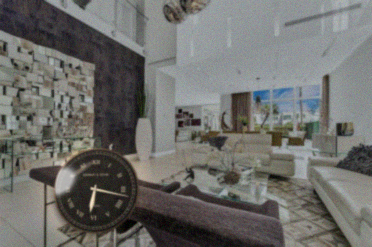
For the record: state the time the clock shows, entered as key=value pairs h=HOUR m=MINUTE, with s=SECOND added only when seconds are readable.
h=6 m=17
